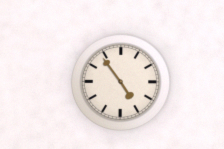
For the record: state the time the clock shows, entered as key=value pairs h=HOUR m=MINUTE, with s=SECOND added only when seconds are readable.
h=4 m=54
